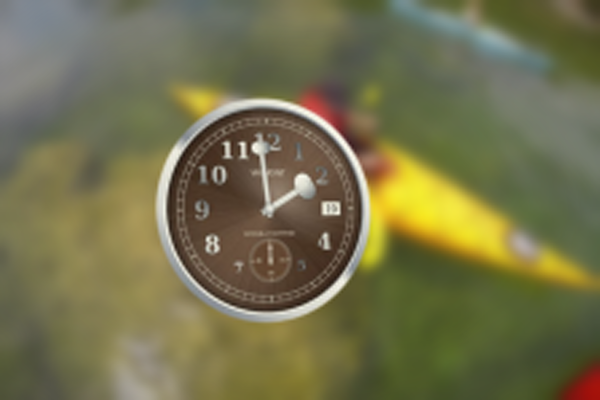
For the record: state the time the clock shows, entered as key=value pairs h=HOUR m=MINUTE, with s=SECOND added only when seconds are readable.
h=1 m=59
